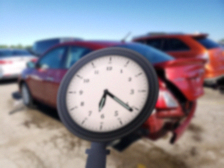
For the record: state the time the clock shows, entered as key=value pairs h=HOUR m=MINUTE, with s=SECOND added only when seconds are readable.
h=6 m=21
